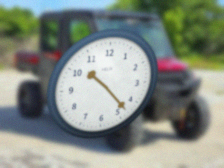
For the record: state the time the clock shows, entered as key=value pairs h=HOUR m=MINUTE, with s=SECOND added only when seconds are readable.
h=10 m=23
